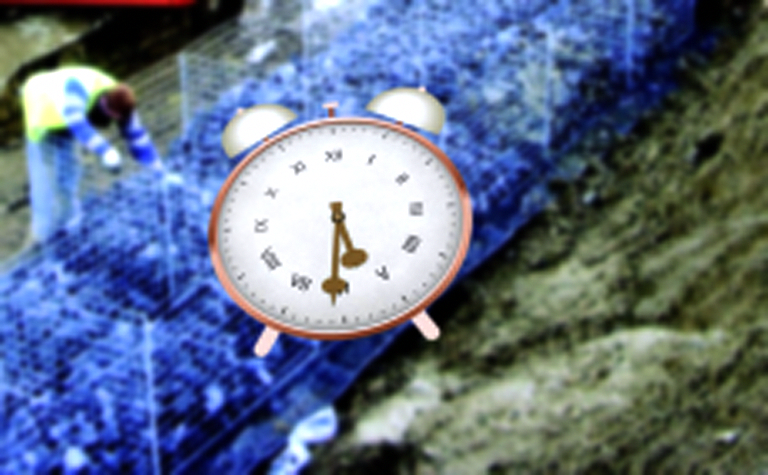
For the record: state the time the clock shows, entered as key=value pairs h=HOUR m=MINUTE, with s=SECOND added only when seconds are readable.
h=5 m=31
